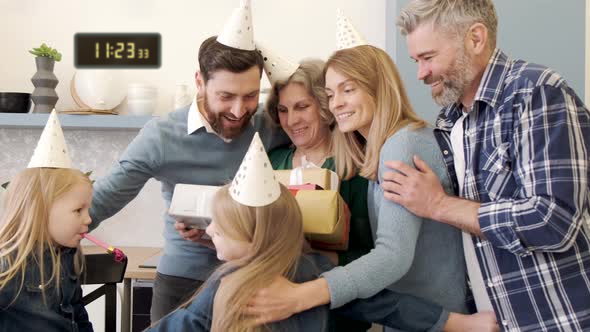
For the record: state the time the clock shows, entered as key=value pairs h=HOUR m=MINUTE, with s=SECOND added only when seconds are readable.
h=11 m=23
